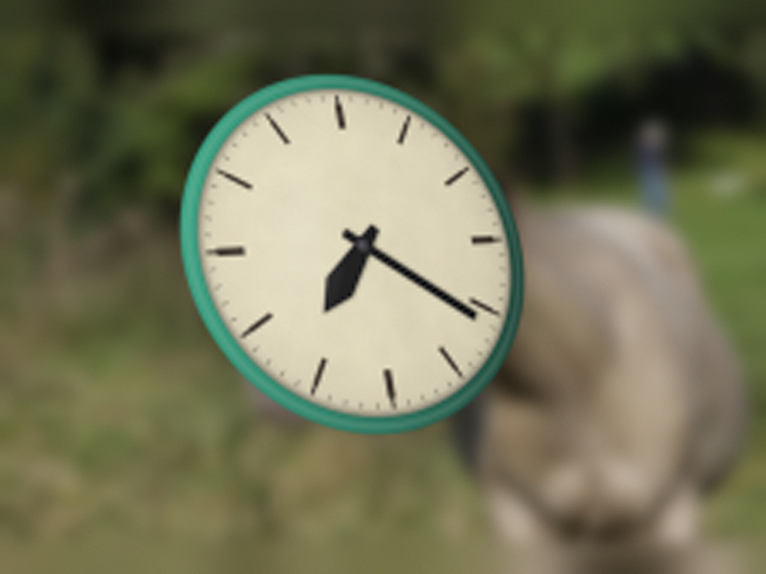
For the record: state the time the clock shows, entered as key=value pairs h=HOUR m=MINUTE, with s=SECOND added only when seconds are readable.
h=7 m=21
